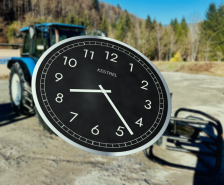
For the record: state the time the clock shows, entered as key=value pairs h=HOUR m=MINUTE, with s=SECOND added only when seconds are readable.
h=8 m=23
